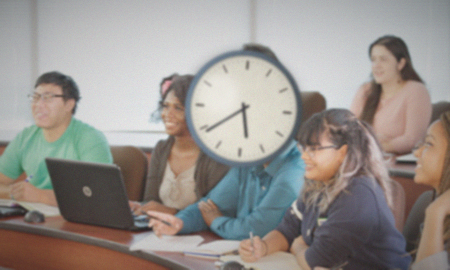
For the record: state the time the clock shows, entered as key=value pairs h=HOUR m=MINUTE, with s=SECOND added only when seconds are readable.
h=5 m=39
